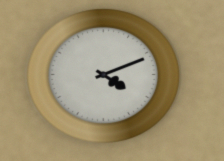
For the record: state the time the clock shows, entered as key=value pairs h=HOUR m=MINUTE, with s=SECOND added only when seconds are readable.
h=4 m=11
